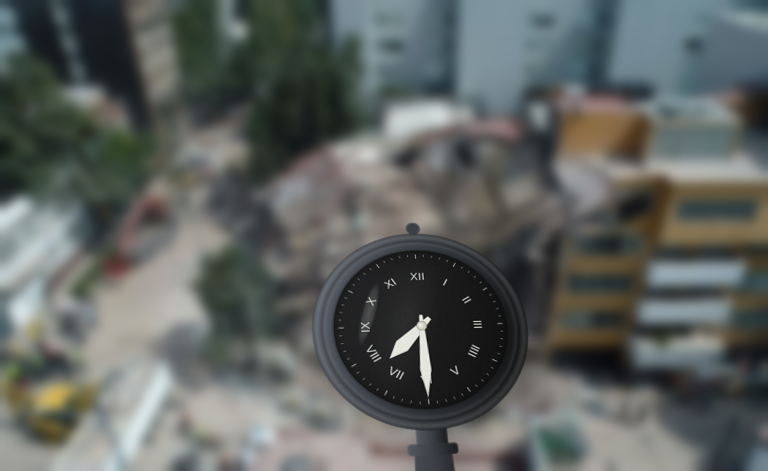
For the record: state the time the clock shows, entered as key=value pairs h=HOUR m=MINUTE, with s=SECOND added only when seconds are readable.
h=7 m=30
